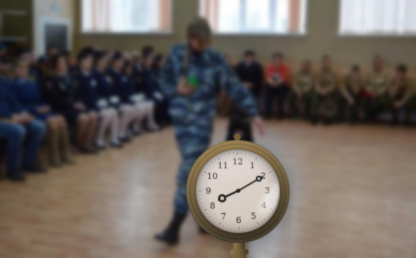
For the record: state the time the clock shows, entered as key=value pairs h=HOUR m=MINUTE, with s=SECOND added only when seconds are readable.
h=8 m=10
